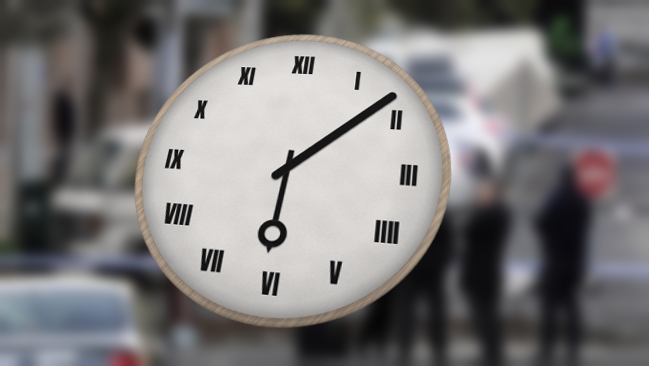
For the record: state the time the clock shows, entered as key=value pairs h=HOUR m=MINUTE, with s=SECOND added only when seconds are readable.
h=6 m=8
